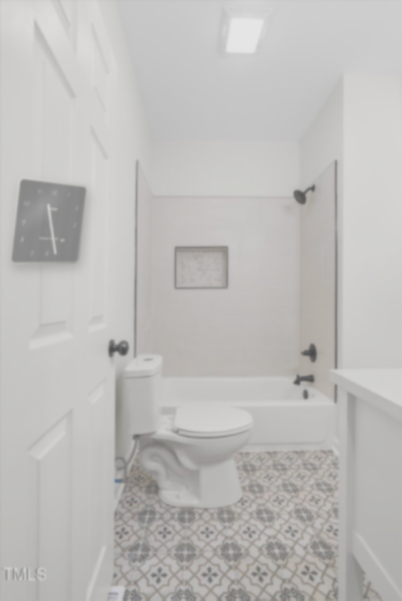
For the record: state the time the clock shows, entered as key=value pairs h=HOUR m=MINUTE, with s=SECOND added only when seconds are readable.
h=11 m=27
